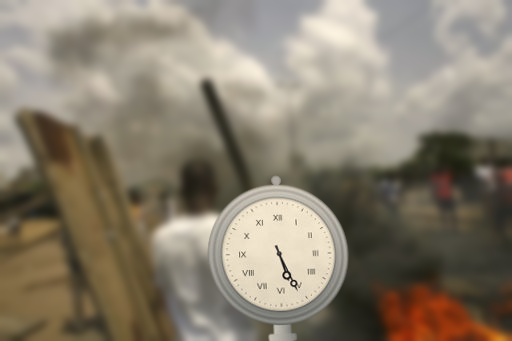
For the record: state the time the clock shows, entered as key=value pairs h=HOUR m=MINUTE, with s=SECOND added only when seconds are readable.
h=5 m=26
